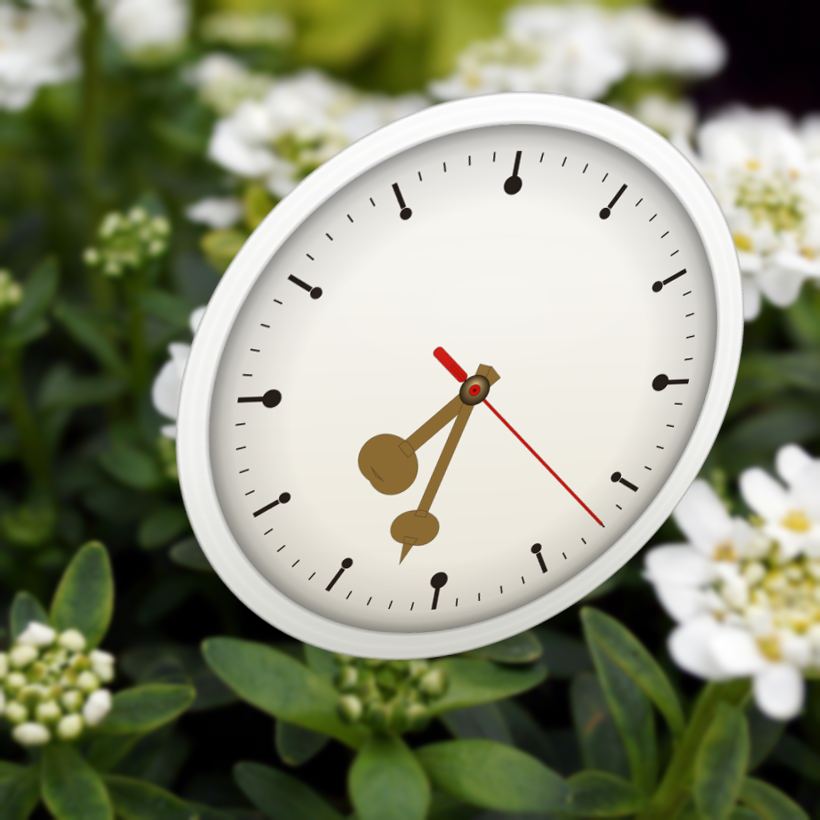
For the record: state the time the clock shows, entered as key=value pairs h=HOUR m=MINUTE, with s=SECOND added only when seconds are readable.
h=7 m=32 s=22
